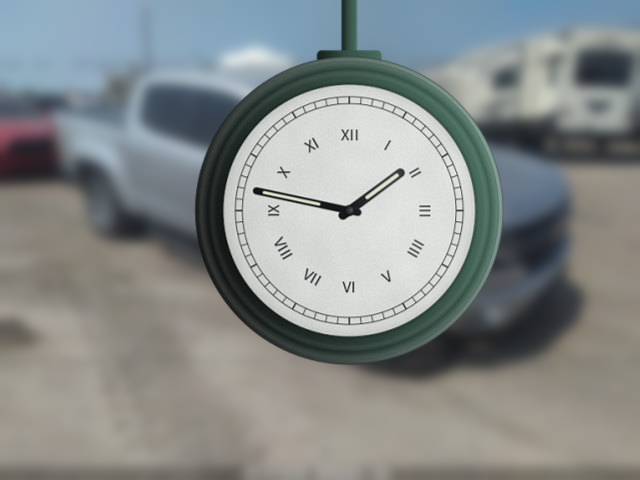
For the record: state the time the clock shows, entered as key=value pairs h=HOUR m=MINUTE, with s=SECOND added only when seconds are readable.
h=1 m=47
